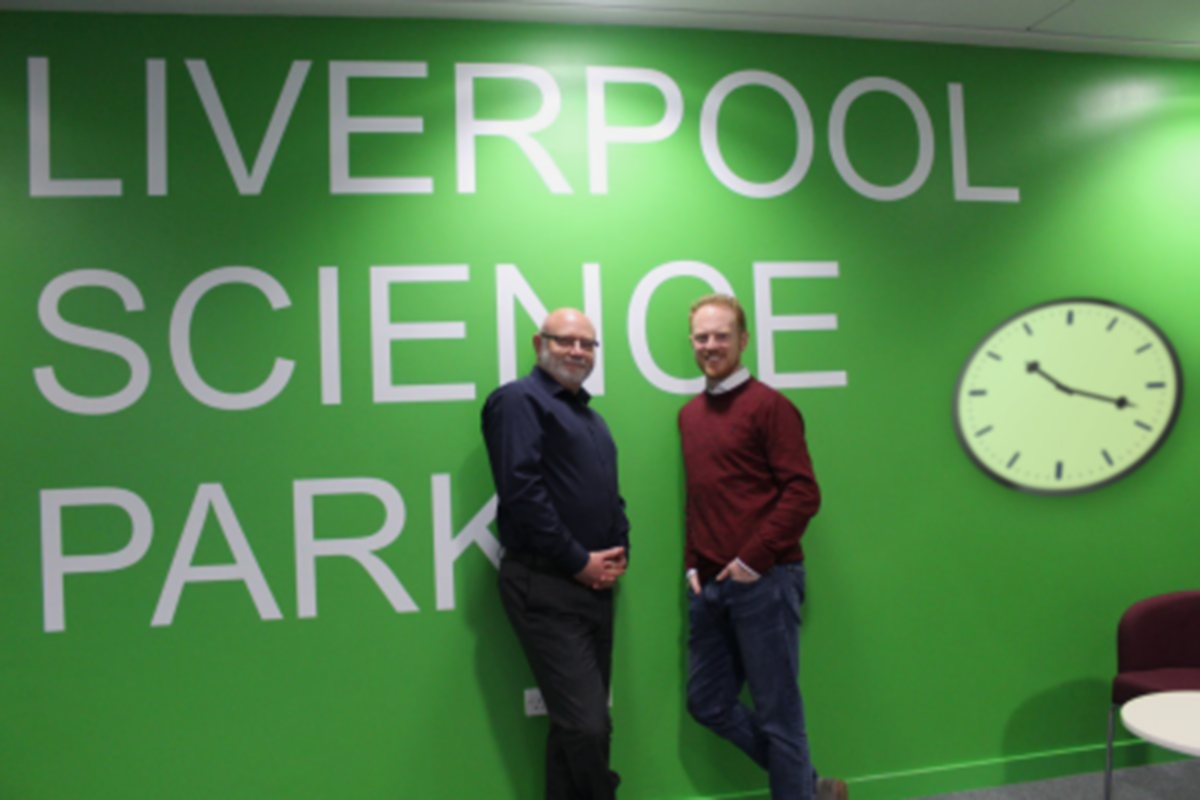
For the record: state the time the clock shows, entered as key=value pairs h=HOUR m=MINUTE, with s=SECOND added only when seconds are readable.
h=10 m=18
